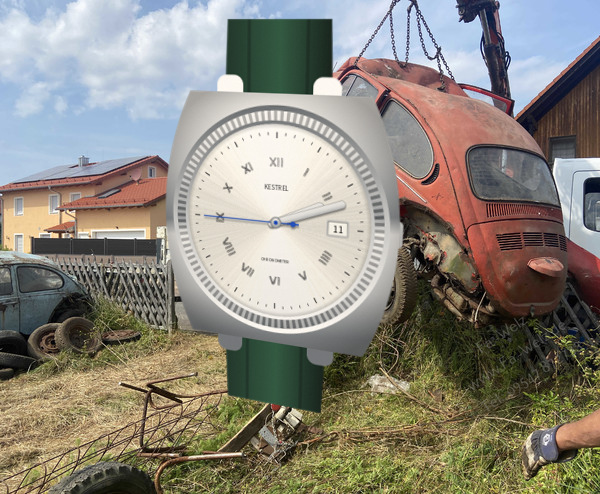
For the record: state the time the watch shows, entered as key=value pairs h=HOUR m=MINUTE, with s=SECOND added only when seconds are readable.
h=2 m=11 s=45
